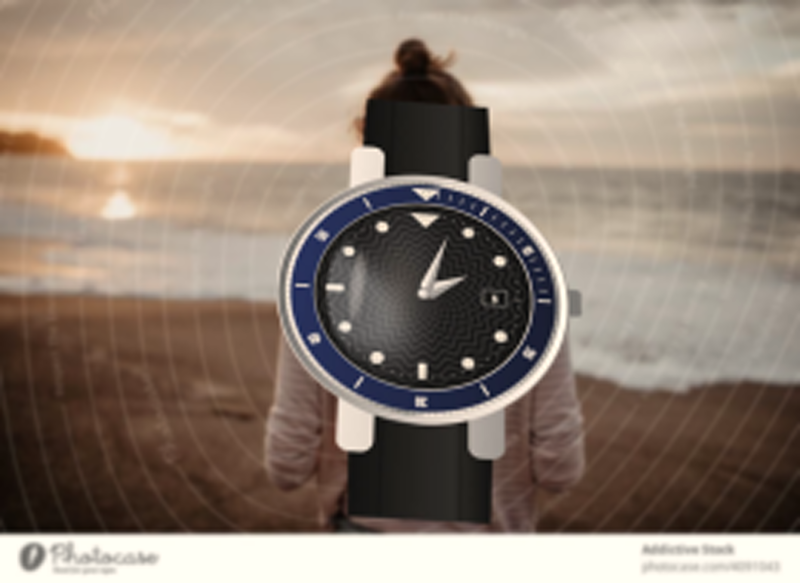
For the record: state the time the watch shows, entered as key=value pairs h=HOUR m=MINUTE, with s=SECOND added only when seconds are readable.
h=2 m=3
